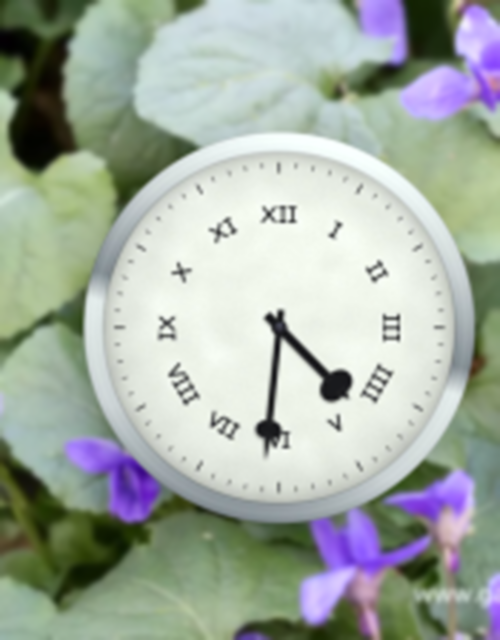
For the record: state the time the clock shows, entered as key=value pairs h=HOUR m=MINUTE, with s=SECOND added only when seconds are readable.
h=4 m=31
